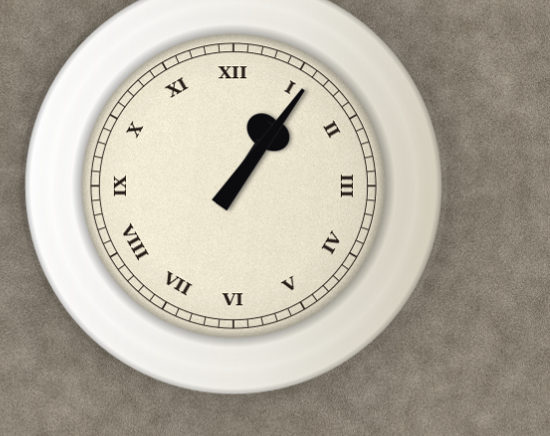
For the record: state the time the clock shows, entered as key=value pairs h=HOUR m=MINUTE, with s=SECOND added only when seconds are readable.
h=1 m=6
